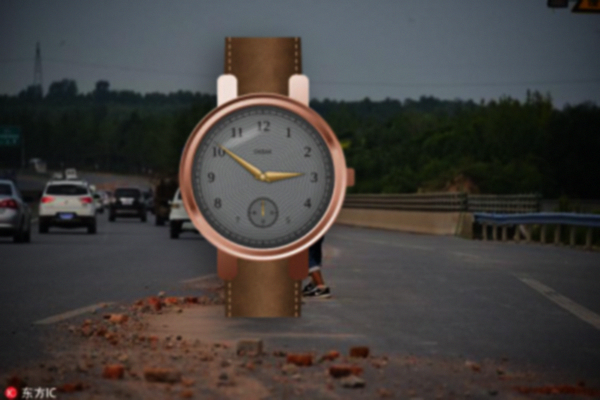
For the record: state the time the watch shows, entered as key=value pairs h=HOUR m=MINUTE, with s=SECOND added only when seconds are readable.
h=2 m=51
